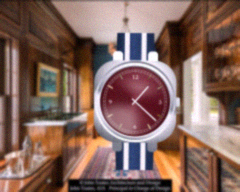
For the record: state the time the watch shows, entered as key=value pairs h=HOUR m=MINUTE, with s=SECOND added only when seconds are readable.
h=1 m=22
